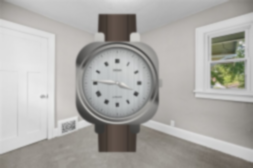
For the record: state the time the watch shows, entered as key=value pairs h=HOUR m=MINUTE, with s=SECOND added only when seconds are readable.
h=3 m=46
